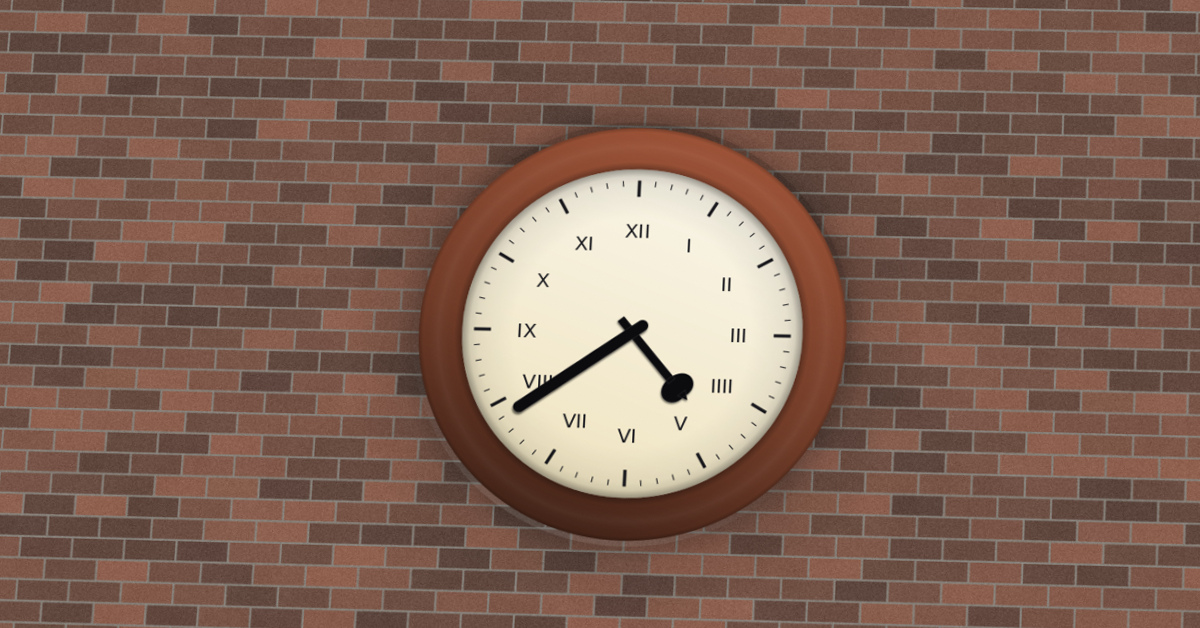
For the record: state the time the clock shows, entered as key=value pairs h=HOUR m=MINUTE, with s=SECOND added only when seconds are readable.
h=4 m=39
